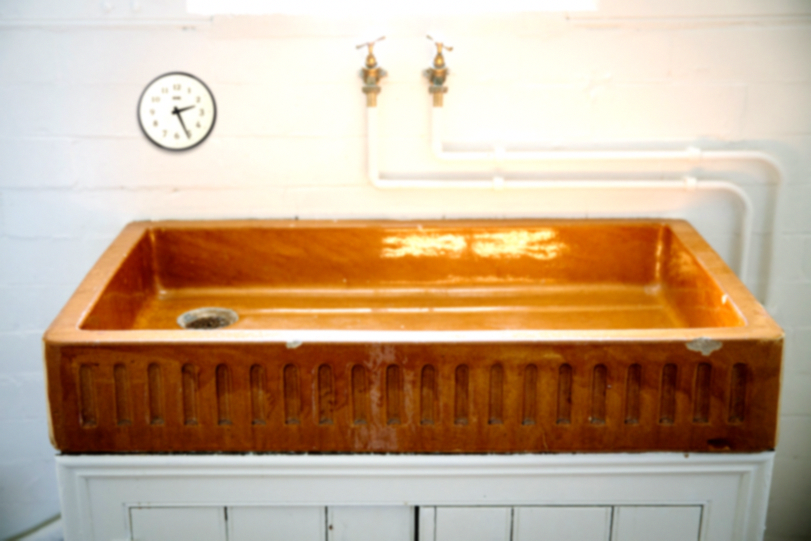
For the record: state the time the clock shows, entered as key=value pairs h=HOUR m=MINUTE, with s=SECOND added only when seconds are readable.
h=2 m=26
